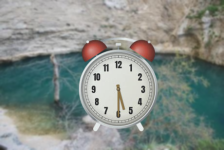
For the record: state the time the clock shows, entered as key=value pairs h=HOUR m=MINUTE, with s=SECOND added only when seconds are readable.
h=5 m=30
